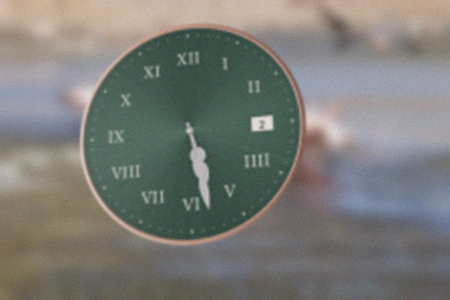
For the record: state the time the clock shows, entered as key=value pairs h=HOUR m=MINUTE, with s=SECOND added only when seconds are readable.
h=5 m=28
